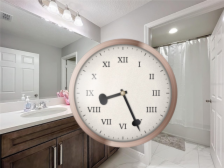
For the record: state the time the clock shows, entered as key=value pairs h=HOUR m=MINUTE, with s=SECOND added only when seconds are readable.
h=8 m=26
